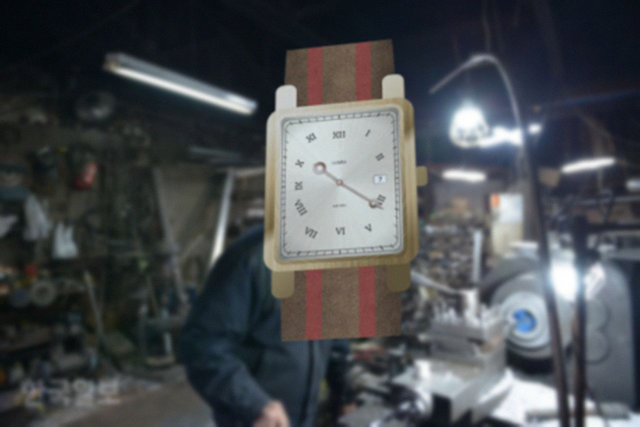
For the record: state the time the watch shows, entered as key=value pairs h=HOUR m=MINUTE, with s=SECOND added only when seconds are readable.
h=10 m=21
